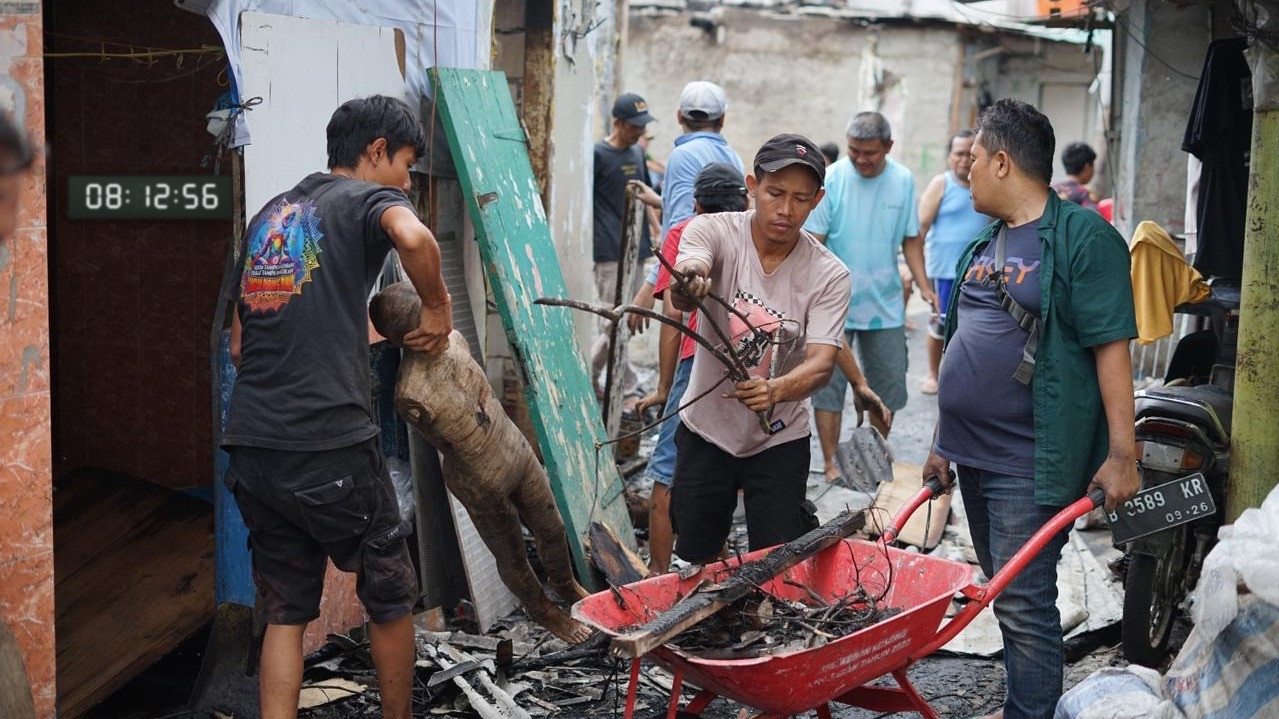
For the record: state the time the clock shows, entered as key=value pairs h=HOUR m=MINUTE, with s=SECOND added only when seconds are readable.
h=8 m=12 s=56
